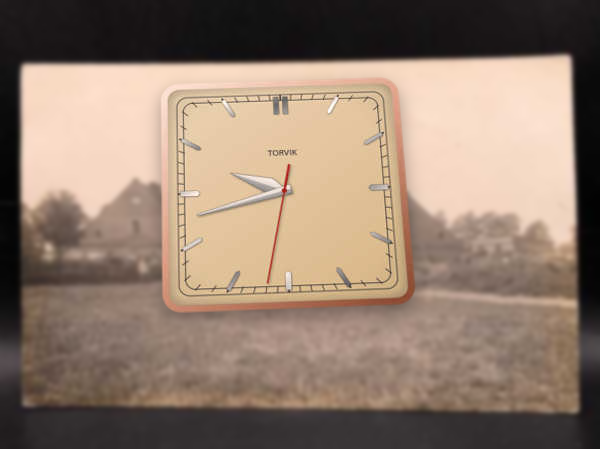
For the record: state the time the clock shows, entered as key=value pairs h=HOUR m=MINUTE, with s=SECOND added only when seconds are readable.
h=9 m=42 s=32
